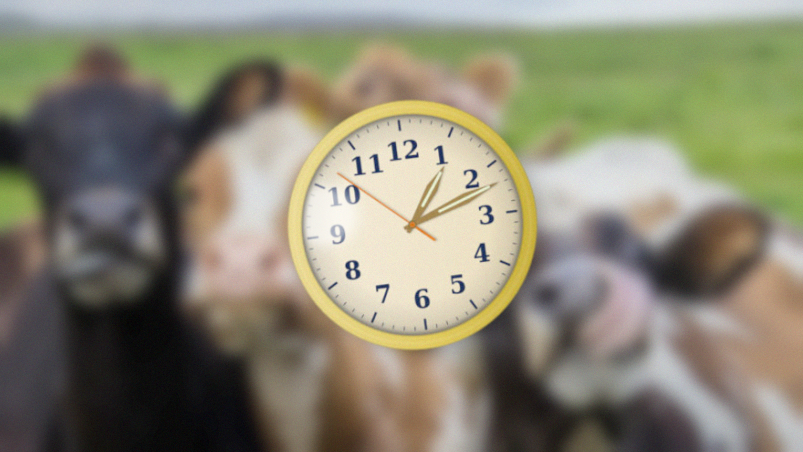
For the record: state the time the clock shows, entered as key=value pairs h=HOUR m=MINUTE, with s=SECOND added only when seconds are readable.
h=1 m=11 s=52
